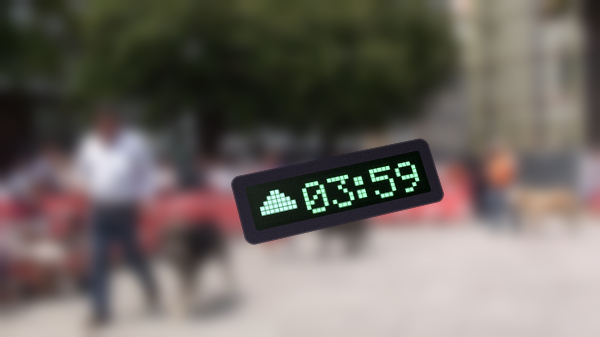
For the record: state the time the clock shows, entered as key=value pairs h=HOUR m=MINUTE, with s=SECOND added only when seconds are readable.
h=3 m=59
